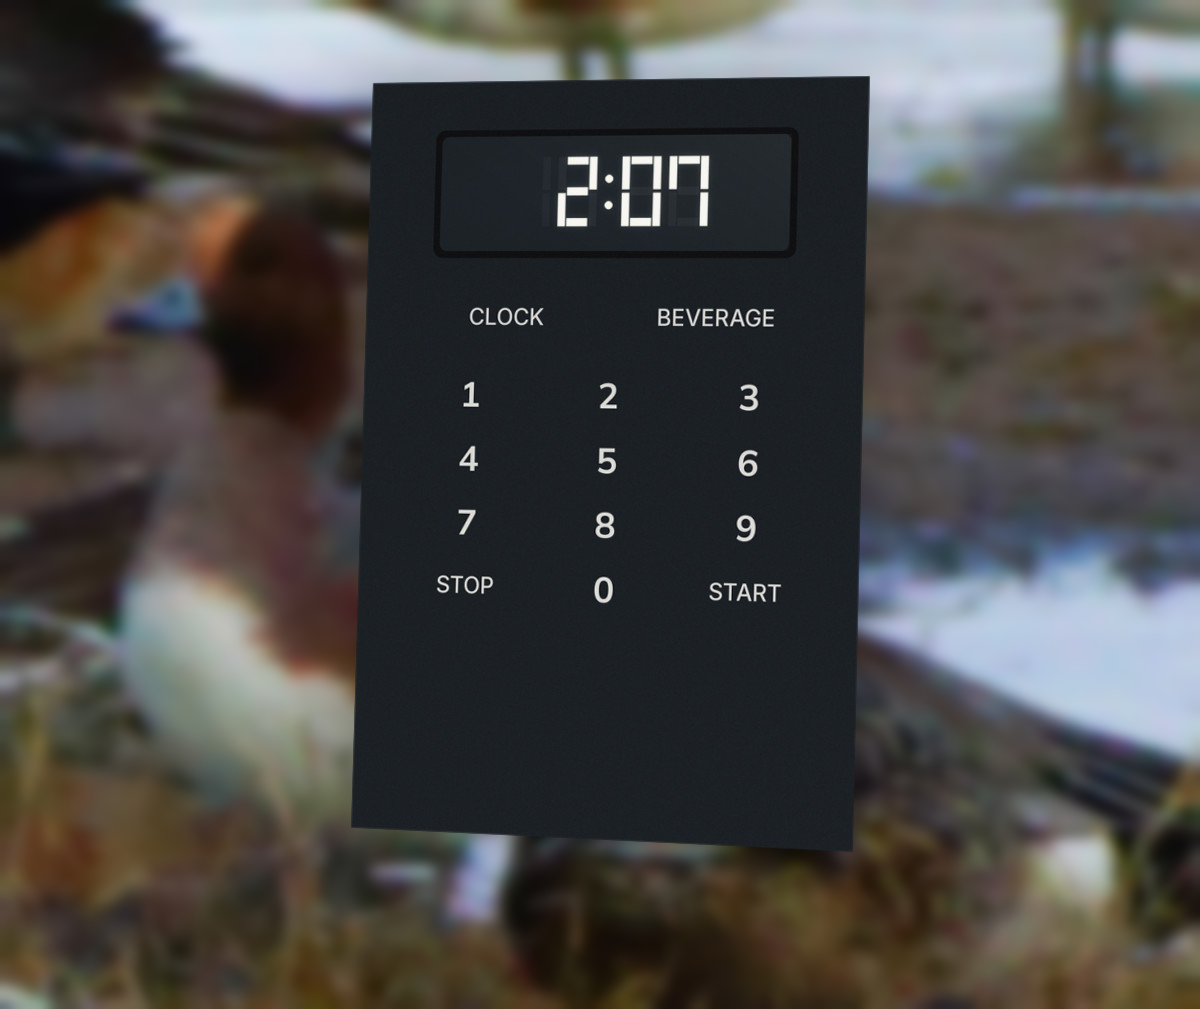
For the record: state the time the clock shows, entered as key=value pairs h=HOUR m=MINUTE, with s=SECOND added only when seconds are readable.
h=2 m=7
